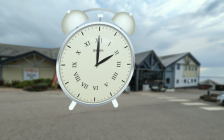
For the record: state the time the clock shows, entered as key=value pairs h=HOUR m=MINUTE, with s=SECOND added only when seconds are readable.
h=2 m=0
